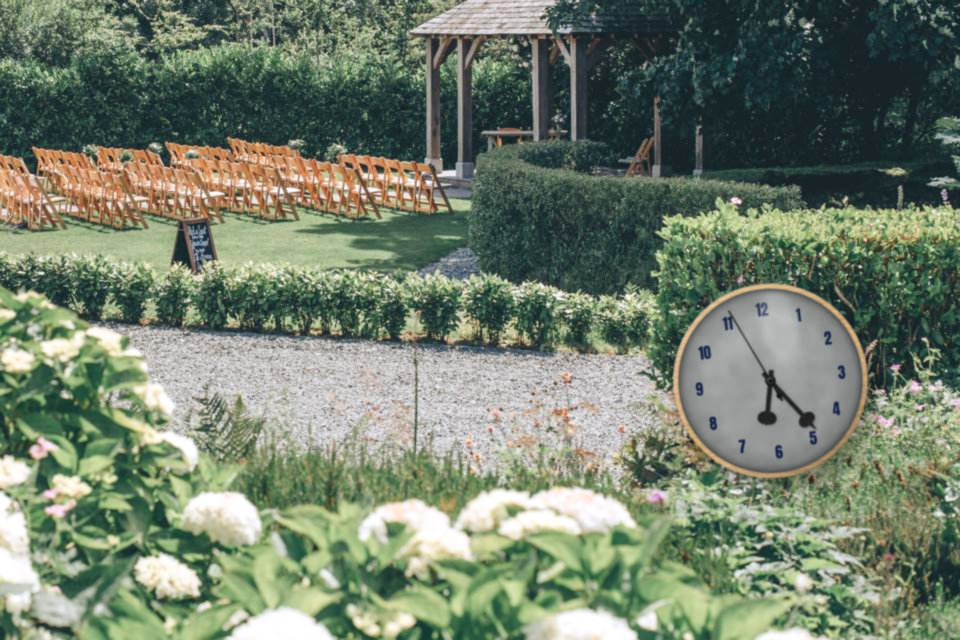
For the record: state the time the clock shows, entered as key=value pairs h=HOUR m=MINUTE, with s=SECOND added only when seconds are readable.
h=6 m=23 s=56
